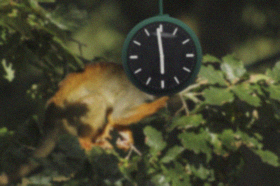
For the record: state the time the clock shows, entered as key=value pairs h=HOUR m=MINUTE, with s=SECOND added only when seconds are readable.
h=5 m=59
